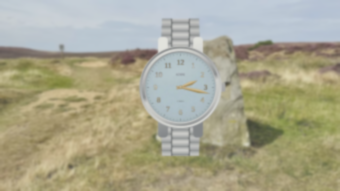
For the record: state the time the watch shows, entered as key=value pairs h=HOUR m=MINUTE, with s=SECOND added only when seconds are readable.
h=2 m=17
